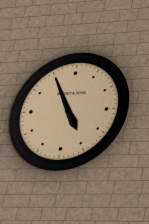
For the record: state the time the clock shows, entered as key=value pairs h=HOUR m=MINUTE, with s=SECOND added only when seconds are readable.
h=4 m=55
